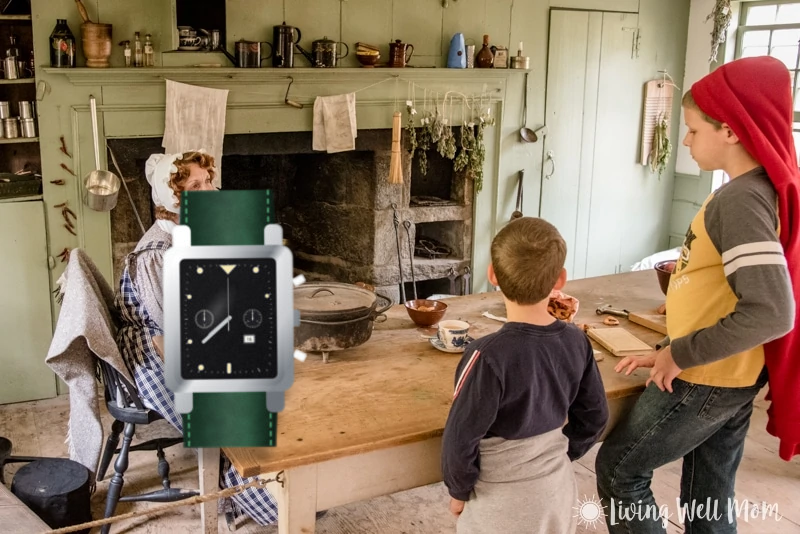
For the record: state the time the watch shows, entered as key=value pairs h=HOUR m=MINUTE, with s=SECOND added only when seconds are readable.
h=7 m=38
